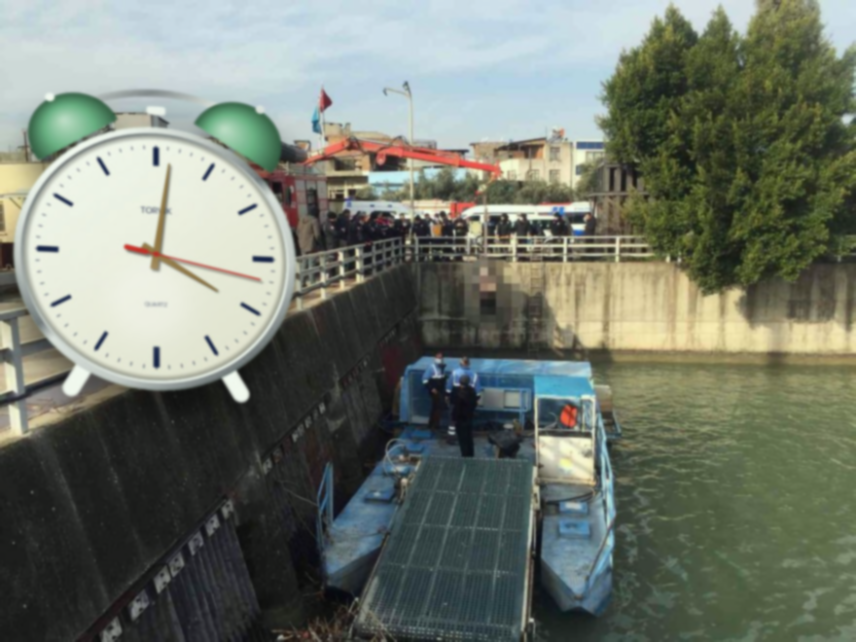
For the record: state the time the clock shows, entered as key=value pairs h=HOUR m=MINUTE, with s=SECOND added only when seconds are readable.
h=4 m=1 s=17
